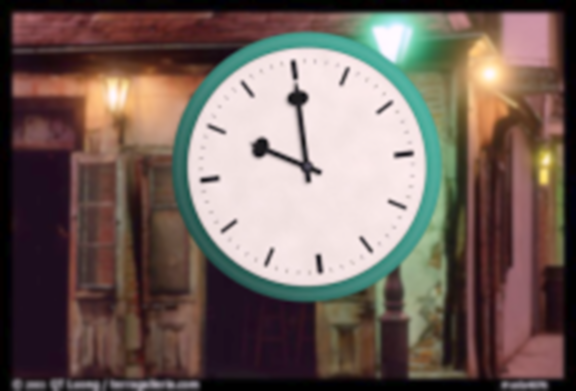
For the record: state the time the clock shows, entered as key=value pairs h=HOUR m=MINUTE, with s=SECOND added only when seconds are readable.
h=10 m=0
